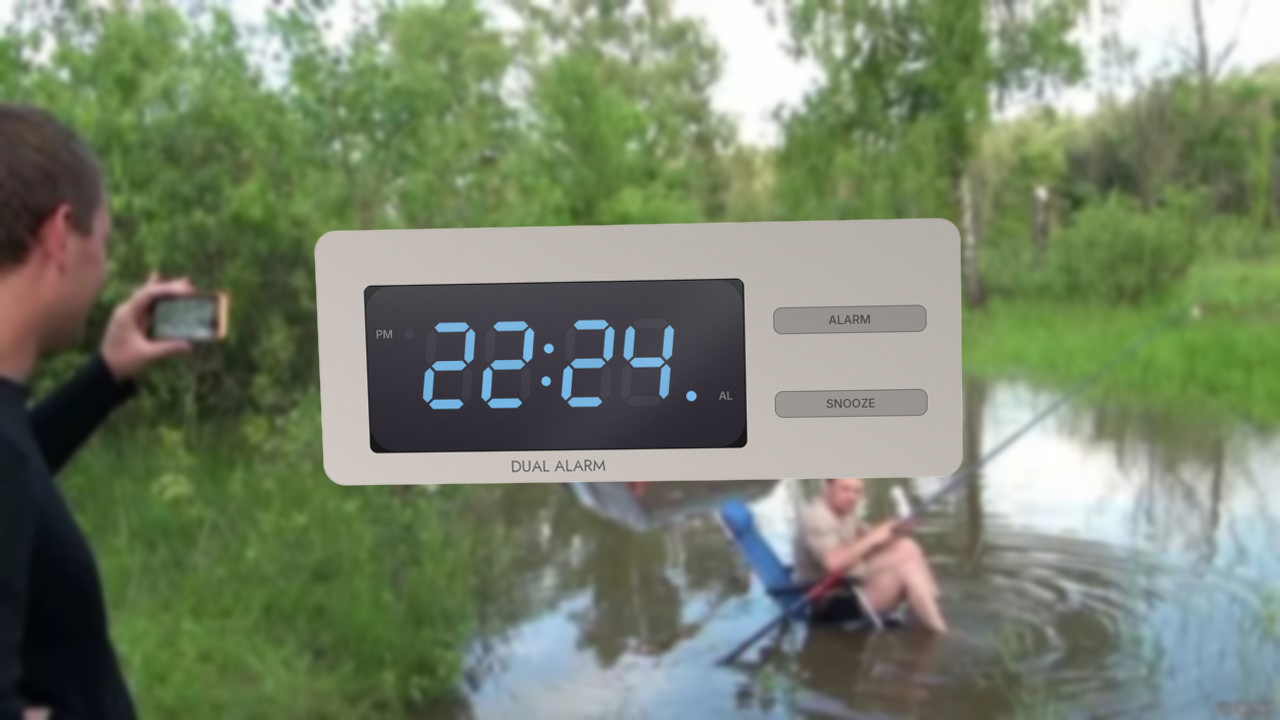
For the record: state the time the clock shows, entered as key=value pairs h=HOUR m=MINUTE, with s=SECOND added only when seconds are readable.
h=22 m=24
